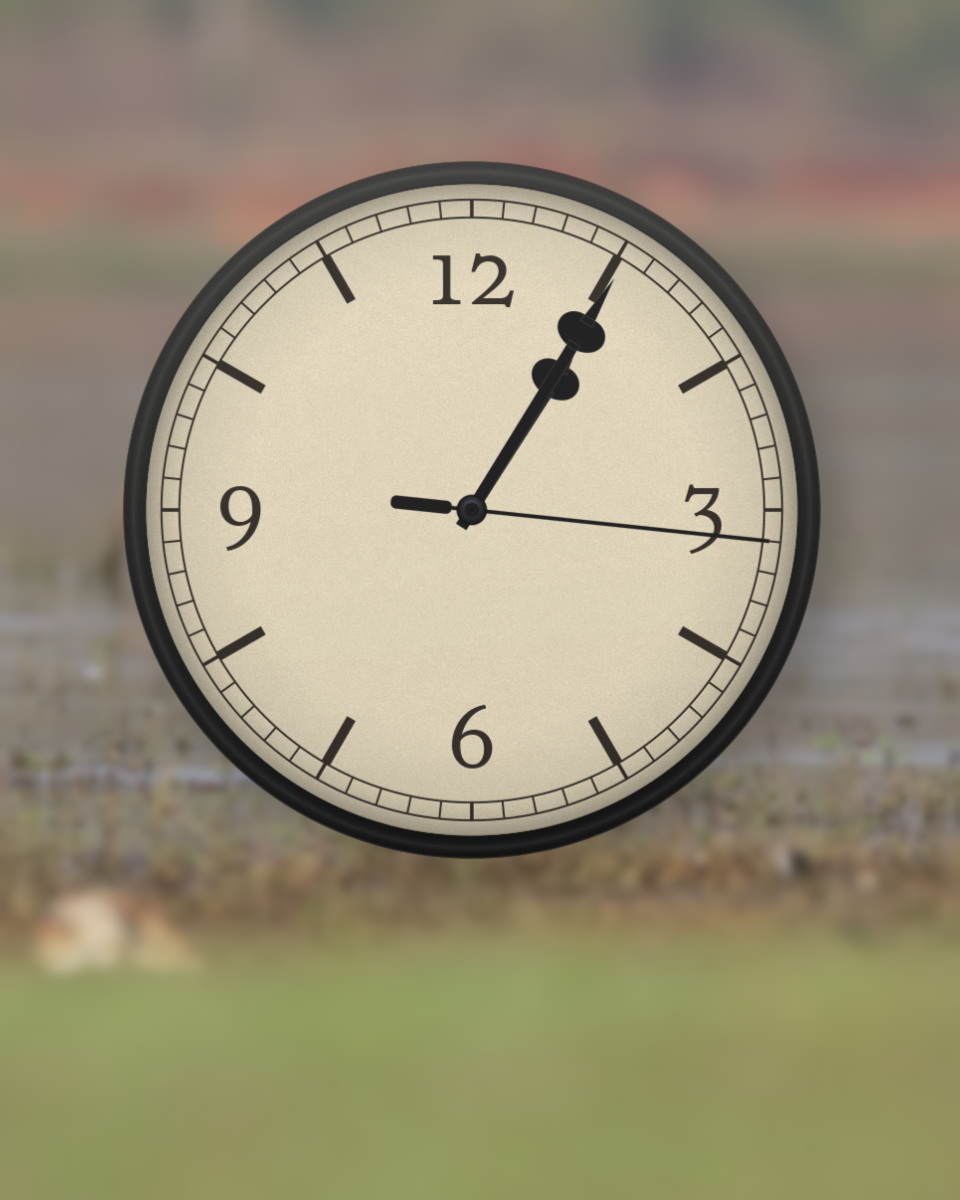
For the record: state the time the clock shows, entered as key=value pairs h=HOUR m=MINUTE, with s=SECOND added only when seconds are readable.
h=1 m=5 s=16
